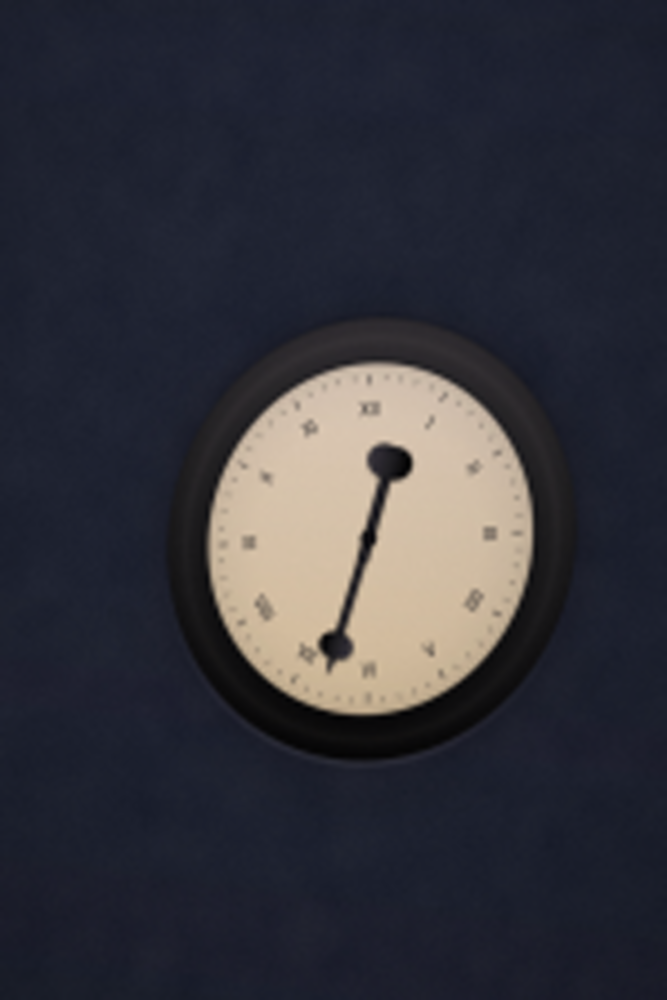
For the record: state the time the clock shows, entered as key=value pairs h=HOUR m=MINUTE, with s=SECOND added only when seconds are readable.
h=12 m=33
